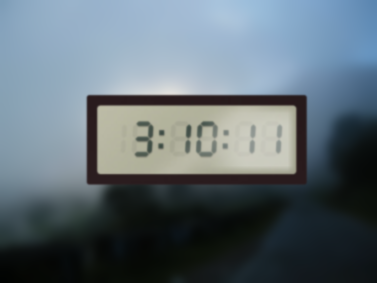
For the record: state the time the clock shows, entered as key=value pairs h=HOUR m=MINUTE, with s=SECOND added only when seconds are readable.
h=3 m=10 s=11
